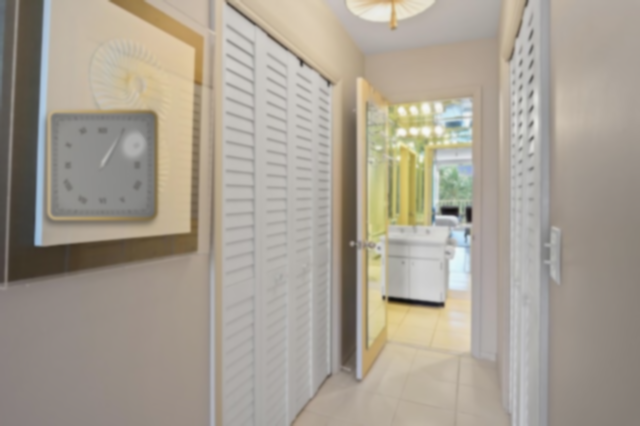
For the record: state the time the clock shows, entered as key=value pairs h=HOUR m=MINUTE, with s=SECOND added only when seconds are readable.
h=1 m=5
